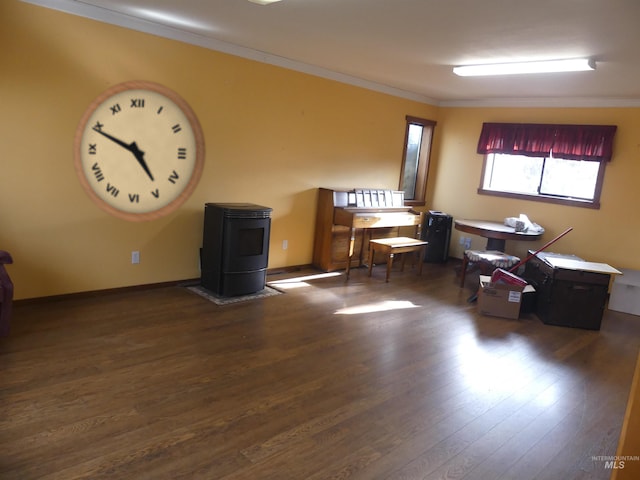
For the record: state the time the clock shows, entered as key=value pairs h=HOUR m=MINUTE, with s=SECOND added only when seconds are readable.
h=4 m=49
